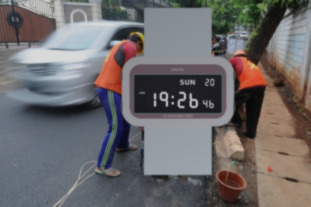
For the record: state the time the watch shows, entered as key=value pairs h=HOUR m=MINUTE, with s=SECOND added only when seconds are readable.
h=19 m=26
